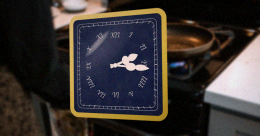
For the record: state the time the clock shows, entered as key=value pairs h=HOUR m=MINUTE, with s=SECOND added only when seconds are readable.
h=2 m=16
